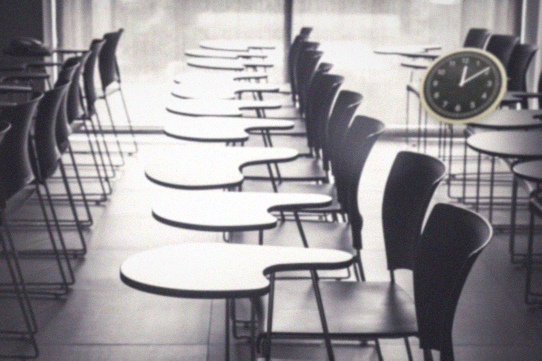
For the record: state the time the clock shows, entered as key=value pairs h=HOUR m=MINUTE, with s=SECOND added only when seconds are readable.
h=12 m=9
